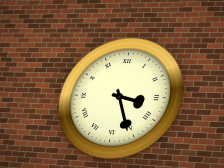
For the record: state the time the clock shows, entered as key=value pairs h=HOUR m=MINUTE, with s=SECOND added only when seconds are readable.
h=3 m=26
